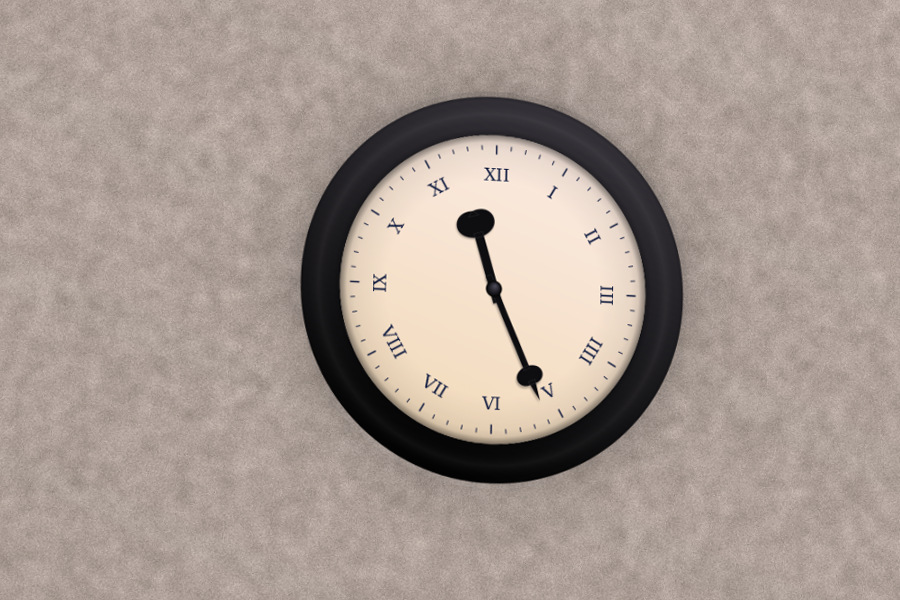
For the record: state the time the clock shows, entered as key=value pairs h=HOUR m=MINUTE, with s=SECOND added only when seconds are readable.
h=11 m=26
